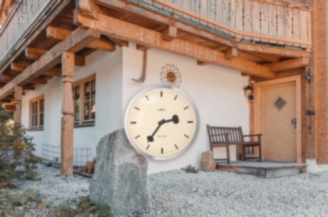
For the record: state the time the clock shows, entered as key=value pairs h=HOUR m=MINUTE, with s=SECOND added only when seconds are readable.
h=2 m=36
